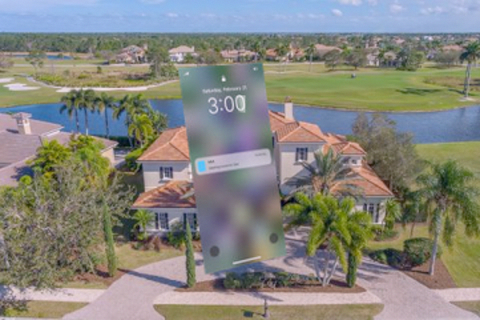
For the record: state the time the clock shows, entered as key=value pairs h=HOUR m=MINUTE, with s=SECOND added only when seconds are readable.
h=3 m=0
